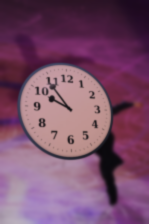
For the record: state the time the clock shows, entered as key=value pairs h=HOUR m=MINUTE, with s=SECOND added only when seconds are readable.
h=9 m=54
